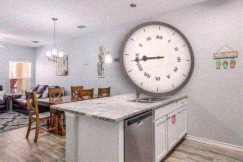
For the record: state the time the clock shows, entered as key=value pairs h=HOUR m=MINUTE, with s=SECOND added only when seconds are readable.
h=8 m=43
